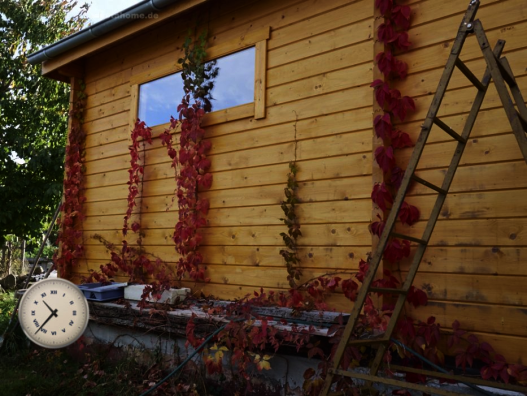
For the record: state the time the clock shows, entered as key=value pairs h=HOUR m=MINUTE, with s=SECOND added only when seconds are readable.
h=10 m=37
